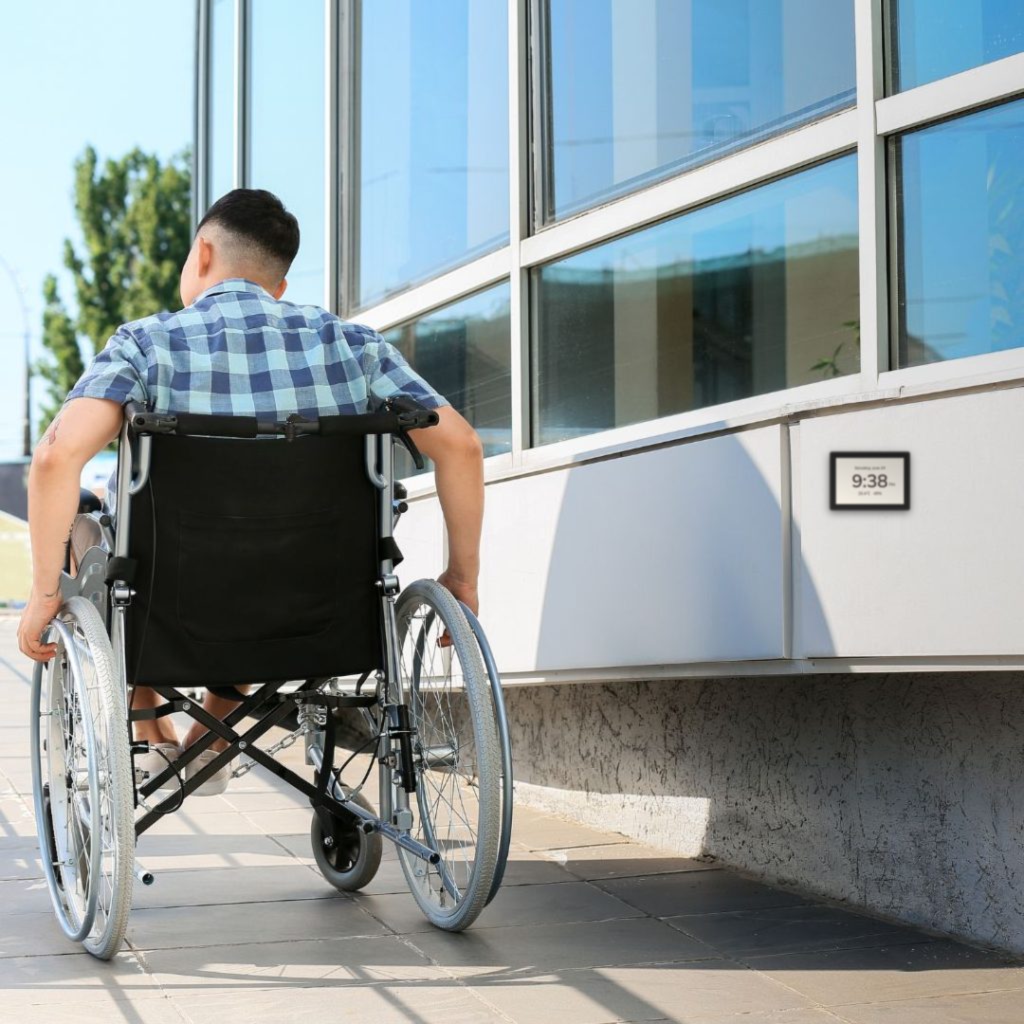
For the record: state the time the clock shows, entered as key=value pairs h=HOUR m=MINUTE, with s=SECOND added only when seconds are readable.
h=9 m=38
